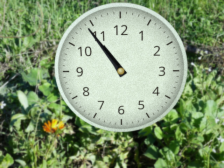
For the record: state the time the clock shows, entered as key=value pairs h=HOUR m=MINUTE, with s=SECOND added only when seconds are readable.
h=10 m=54
